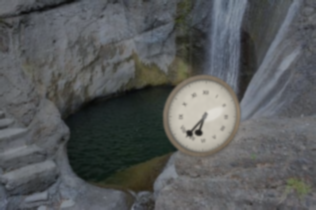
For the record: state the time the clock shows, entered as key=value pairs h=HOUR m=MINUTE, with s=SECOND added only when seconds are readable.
h=6 m=37
